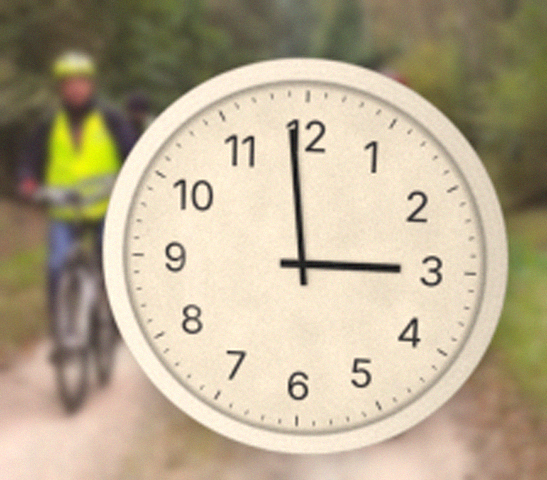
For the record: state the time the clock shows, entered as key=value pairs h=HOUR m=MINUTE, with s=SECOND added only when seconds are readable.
h=2 m=59
